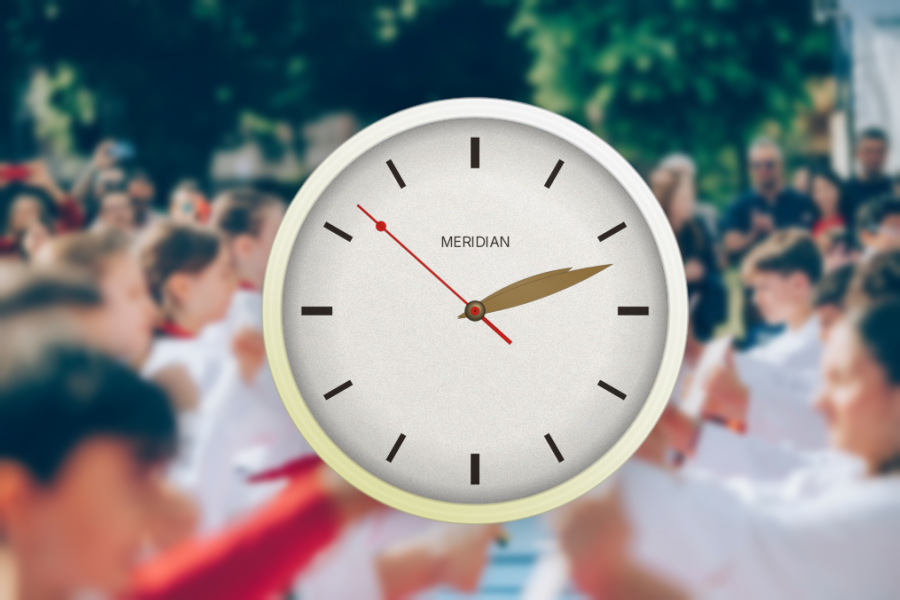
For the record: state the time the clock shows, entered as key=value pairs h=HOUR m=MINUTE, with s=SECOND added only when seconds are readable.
h=2 m=11 s=52
